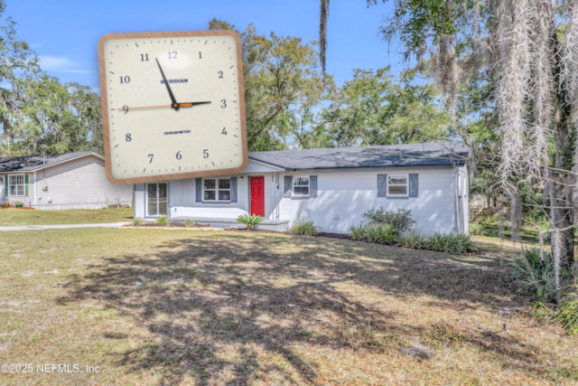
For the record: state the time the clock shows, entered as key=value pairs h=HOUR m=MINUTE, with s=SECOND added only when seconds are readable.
h=2 m=56 s=45
